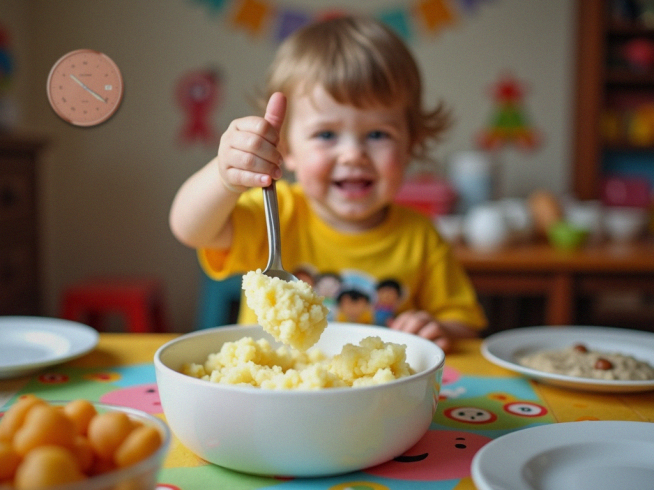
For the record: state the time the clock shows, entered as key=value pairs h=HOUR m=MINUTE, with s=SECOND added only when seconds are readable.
h=10 m=21
